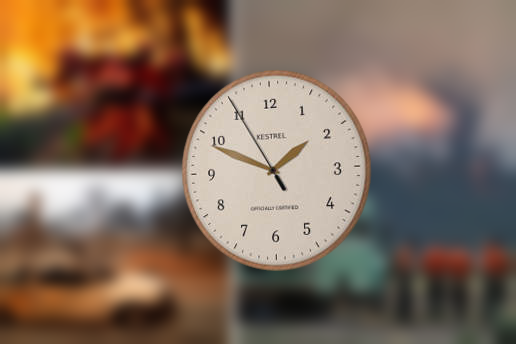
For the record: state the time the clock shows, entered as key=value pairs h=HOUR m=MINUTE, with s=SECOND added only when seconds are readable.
h=1 m=48 s=55
